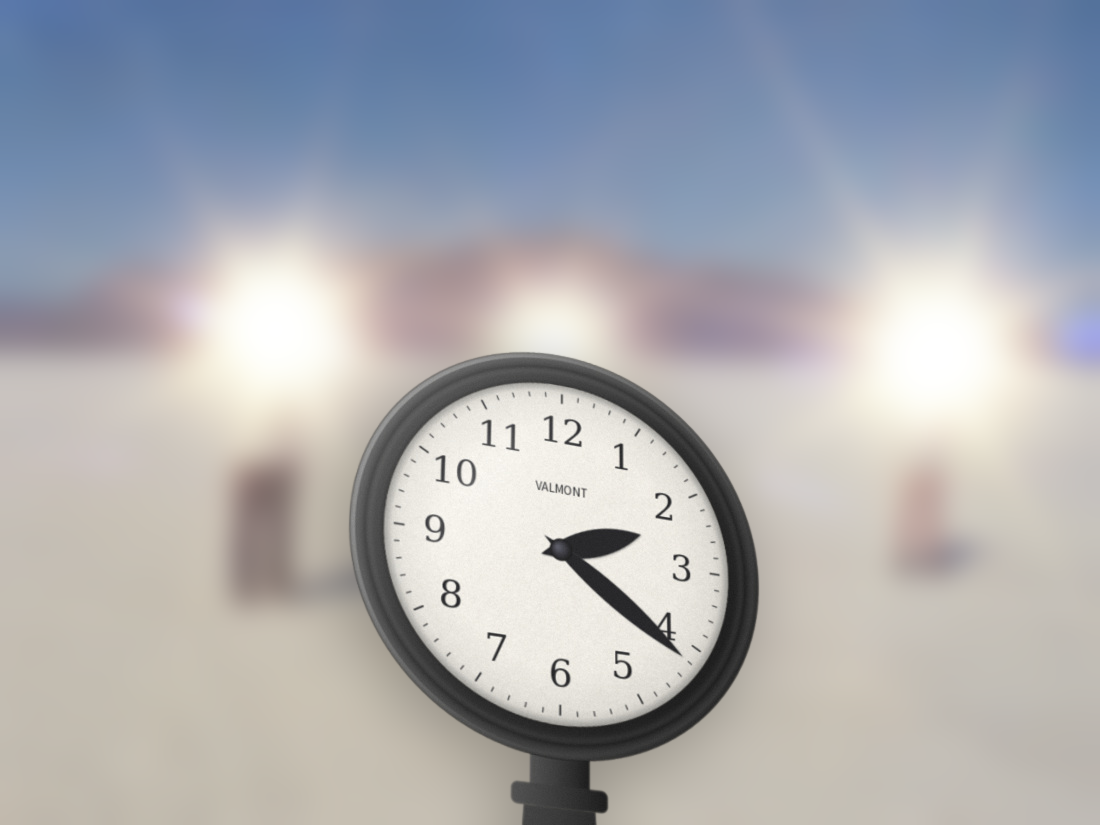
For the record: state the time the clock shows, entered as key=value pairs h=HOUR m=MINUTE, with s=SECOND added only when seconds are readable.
h=2 m=21
